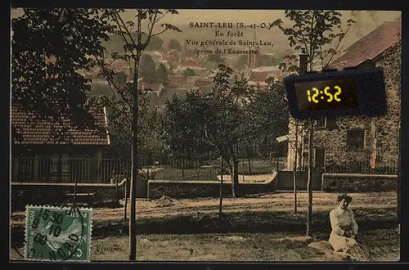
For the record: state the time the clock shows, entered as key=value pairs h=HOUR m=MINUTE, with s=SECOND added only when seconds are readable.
h=12 m=52
